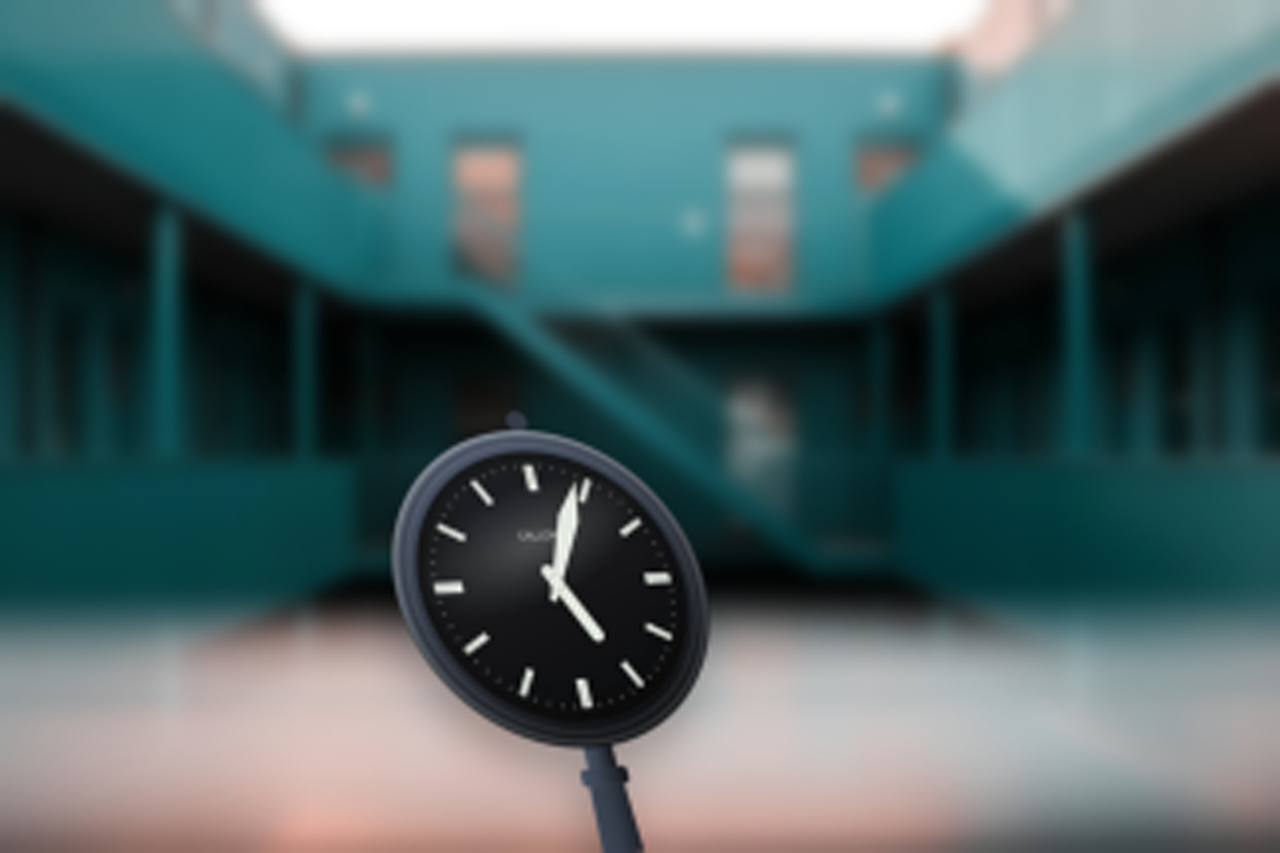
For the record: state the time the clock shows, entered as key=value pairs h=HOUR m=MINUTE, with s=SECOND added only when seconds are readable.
h=5 m=4
